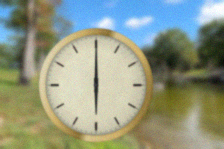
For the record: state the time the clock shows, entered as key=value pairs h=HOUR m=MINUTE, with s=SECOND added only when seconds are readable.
h=6 m=0
